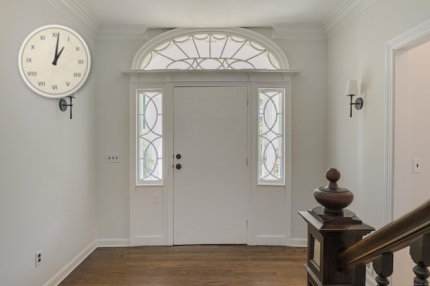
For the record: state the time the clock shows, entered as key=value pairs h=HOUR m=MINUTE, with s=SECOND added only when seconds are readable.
h=1 m=1
